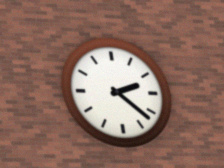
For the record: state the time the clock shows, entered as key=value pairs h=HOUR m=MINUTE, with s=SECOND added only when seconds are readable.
h=2 m=22
